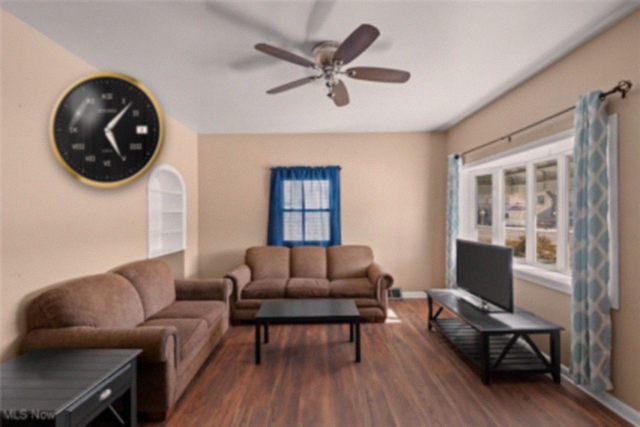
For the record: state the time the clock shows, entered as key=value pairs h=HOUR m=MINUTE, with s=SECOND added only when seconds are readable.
h=5 m=7
